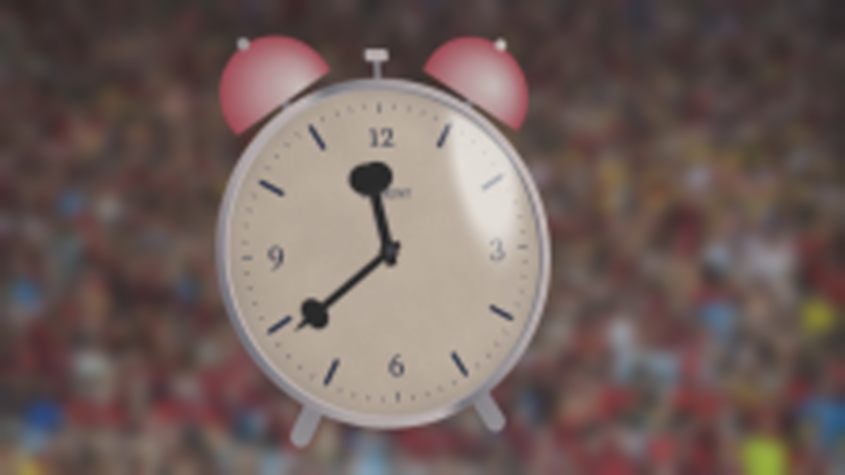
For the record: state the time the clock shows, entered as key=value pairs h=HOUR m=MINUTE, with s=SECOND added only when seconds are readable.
h=11 m=39
